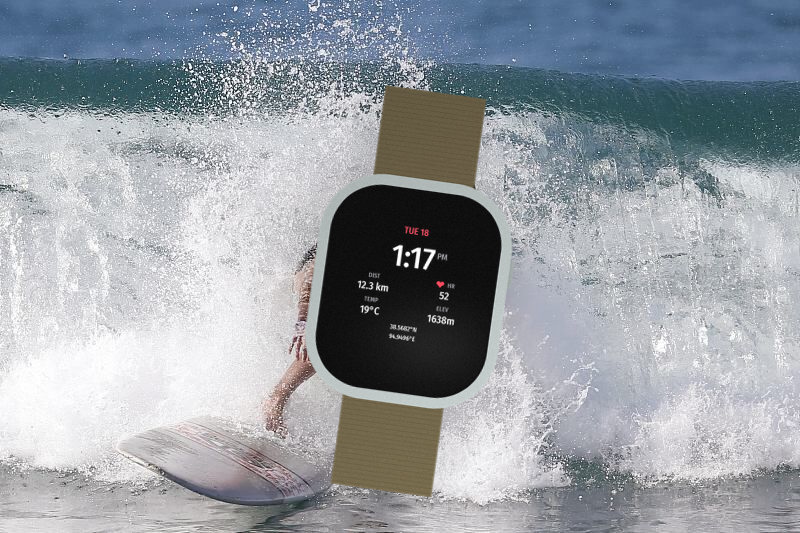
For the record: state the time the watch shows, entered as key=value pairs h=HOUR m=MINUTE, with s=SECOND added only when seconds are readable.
h=1 m=17
